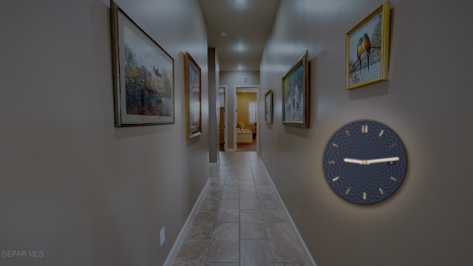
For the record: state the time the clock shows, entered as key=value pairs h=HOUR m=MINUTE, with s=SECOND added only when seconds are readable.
h=9 m=14
